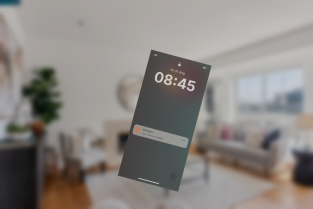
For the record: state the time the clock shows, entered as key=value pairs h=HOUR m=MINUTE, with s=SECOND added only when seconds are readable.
h=8 m=45
